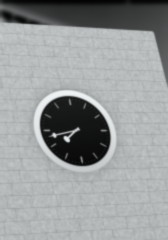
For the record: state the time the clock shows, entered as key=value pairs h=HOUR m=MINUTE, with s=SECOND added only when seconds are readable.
h=7 m=43
